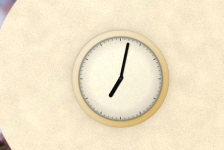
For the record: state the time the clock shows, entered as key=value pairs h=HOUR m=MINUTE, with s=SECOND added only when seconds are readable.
h=7 m=2
